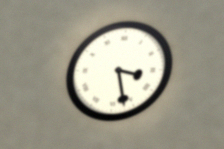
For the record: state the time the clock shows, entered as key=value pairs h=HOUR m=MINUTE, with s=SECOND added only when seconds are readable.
h=3 m=27
